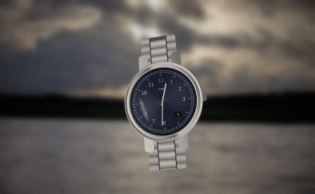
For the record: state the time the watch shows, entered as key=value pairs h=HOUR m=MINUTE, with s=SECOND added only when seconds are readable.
h=12 m=31
